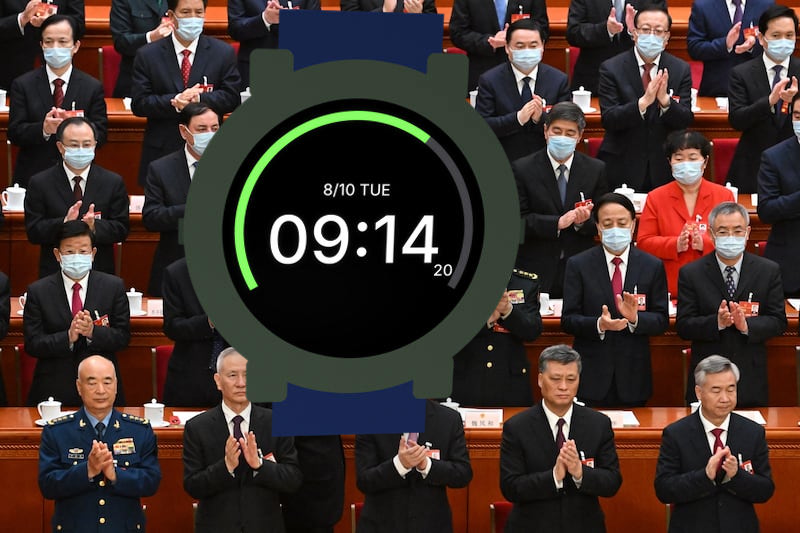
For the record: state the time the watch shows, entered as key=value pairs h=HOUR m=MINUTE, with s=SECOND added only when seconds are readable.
h=9 m=14 s=20
